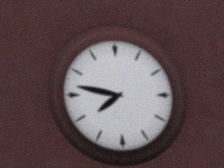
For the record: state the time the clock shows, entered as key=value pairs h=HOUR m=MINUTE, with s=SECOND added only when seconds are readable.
h=7 m=47
